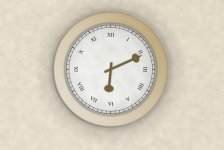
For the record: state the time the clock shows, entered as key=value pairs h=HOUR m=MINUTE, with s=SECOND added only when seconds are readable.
h=6 m=11
